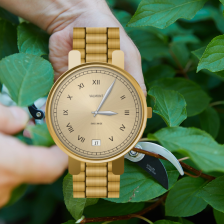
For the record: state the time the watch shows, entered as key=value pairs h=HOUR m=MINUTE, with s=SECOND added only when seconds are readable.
h=3 m=5
